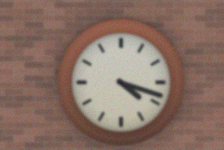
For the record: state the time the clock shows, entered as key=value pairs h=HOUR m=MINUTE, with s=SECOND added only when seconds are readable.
h=4 m=18
